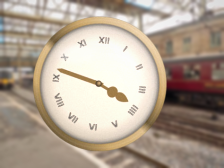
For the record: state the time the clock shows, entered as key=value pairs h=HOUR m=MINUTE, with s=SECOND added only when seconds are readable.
h=3 m=47
